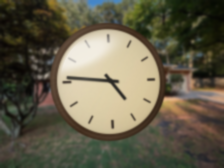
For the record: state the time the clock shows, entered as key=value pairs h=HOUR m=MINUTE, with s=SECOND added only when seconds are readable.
h=4 m=46
